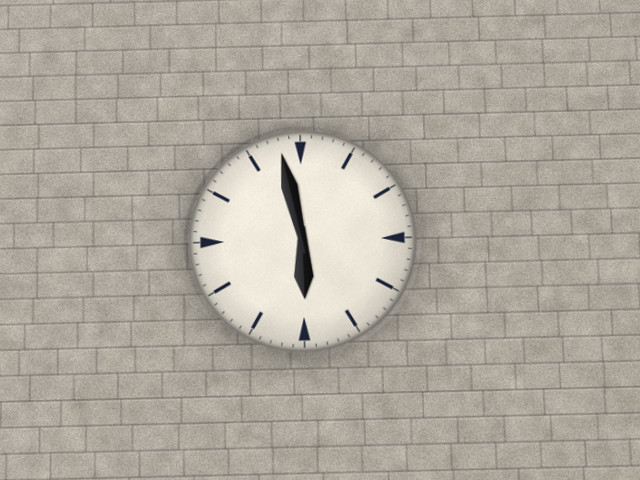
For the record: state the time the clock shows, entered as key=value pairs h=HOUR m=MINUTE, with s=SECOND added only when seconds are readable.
h=5 m=58
